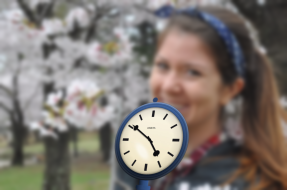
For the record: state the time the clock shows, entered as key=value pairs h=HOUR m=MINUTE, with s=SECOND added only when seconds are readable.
h=4 m=51
